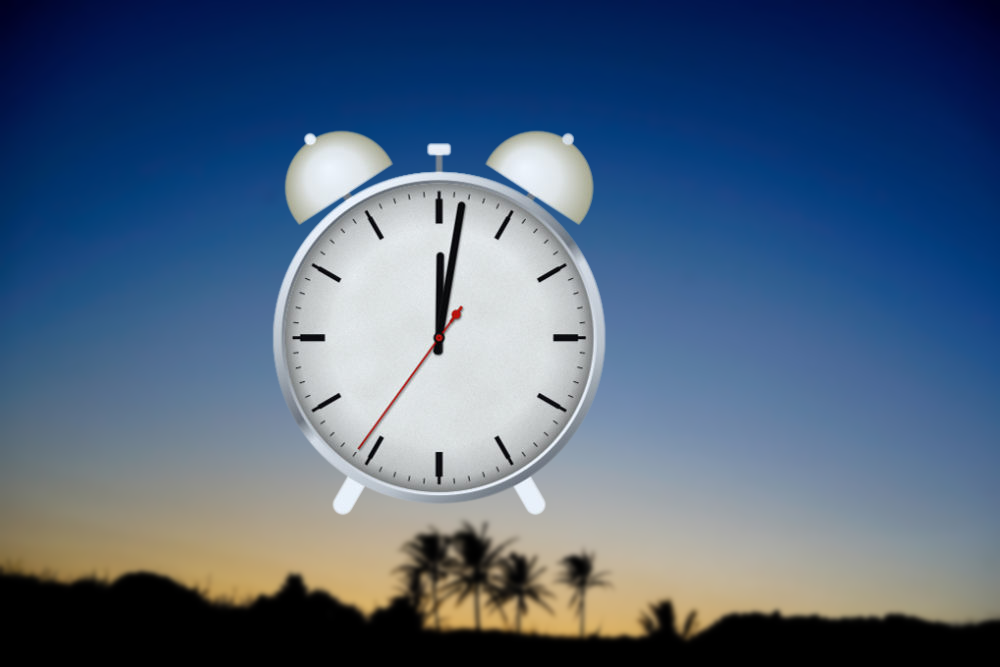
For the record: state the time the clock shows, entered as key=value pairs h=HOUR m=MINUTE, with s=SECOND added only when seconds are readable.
h=12 m=1 s=36
